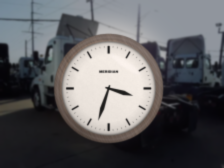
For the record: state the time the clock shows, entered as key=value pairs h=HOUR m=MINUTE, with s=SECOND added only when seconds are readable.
h=3 m=33
